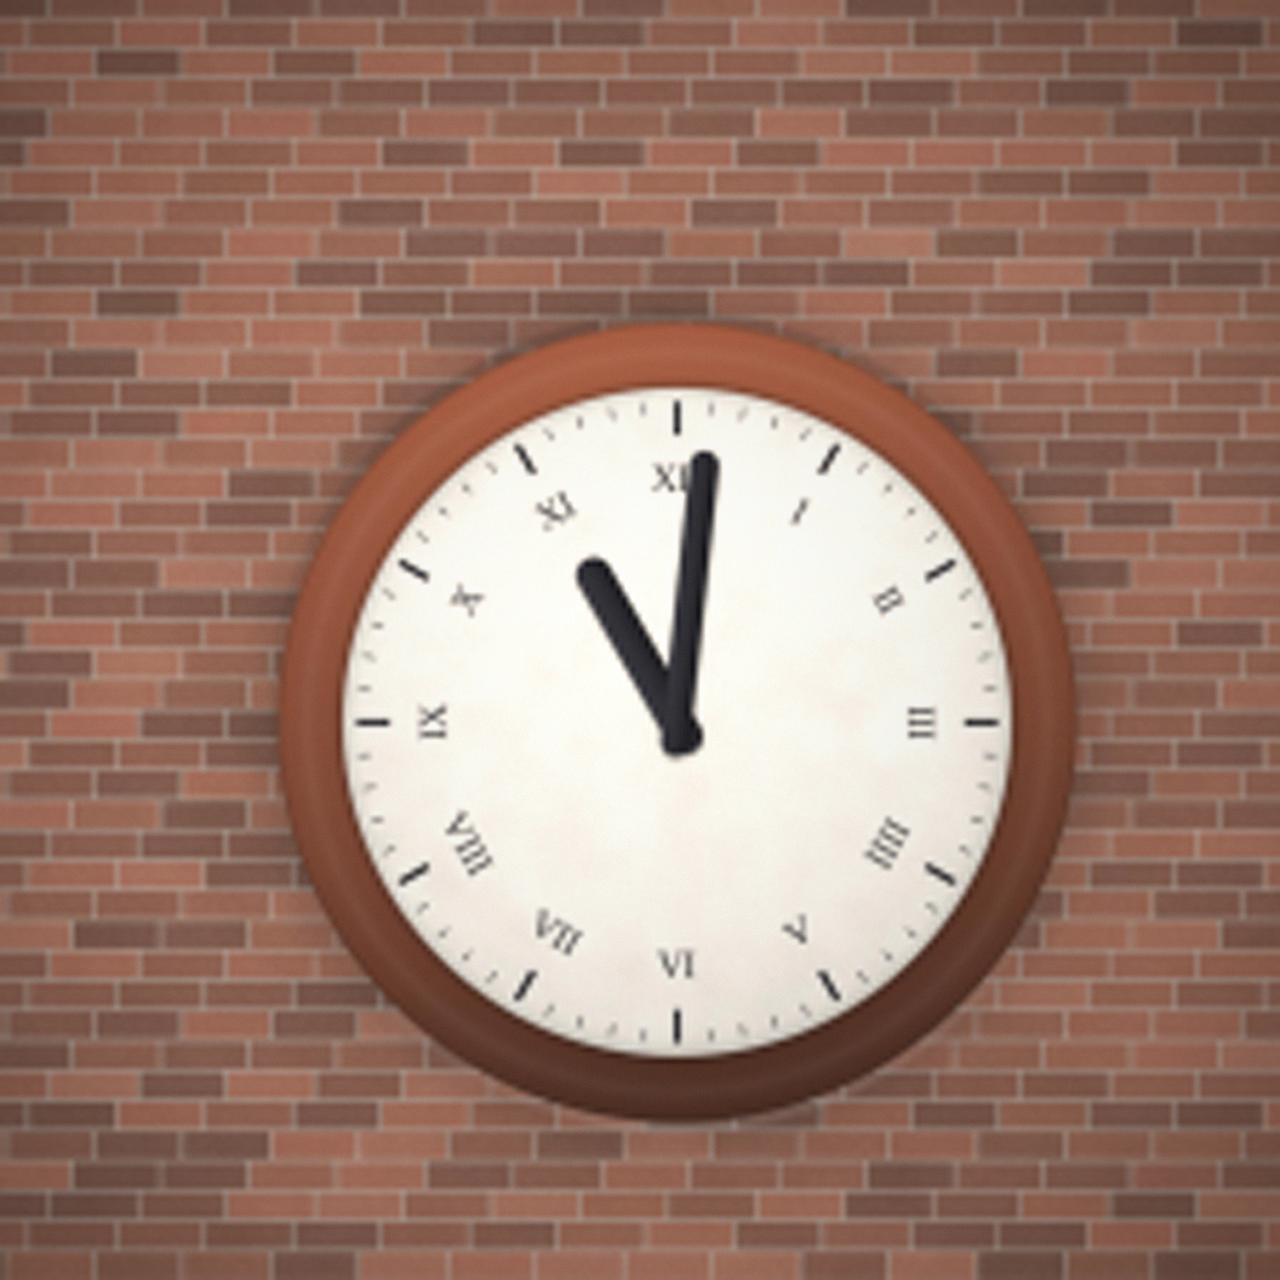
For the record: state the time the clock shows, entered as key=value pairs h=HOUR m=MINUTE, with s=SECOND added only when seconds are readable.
h=11 m=1
